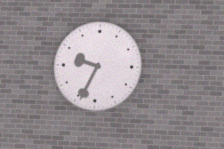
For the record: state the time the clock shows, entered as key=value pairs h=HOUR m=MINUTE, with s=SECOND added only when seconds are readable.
h=9 m=34
